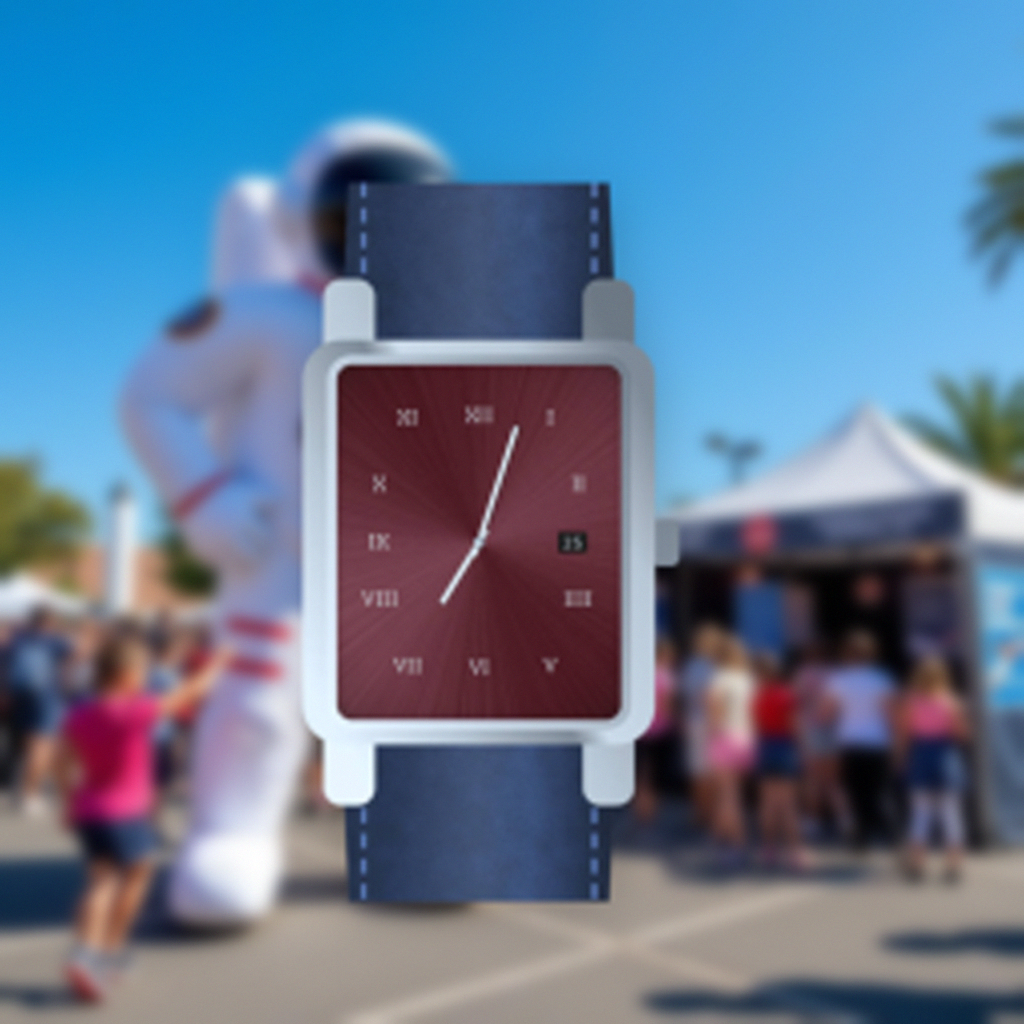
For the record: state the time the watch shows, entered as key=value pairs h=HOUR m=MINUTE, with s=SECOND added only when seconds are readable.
h=7 m=3
